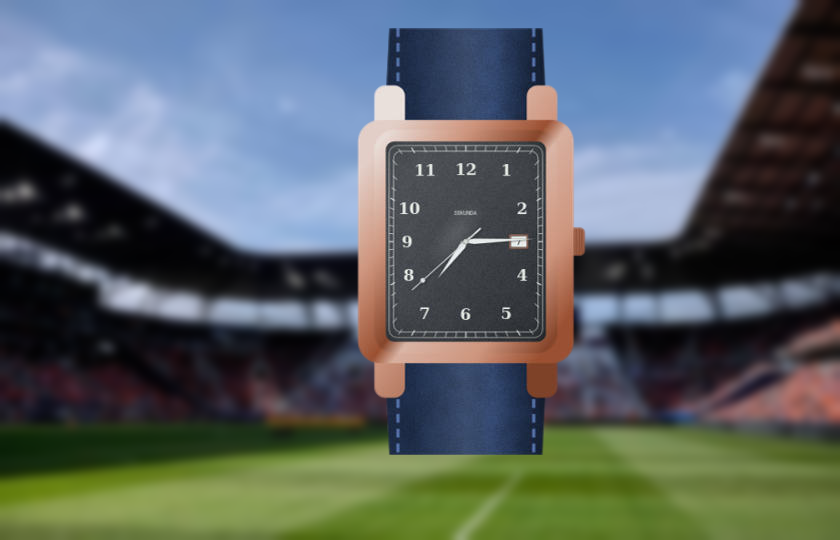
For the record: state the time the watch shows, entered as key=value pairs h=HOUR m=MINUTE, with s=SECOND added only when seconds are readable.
h=7 m=14 s=38
